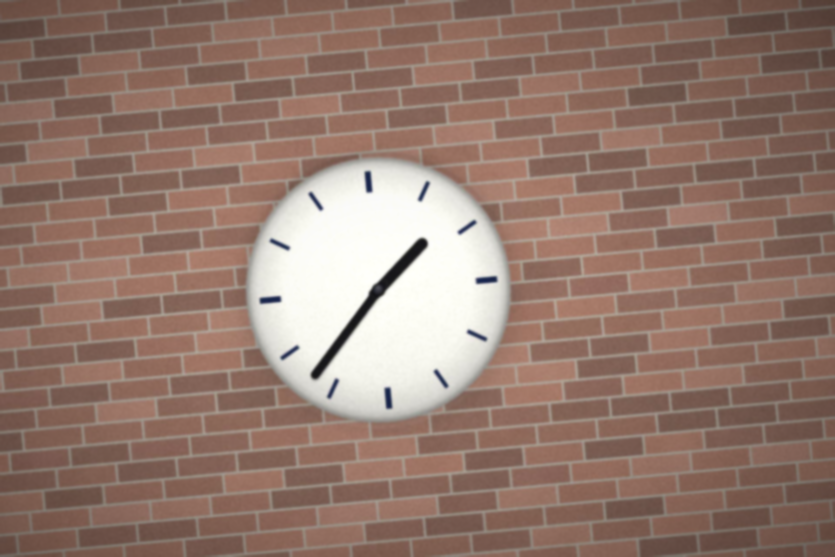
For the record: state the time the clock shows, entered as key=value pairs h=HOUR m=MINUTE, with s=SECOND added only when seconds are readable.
h=1 m=37
